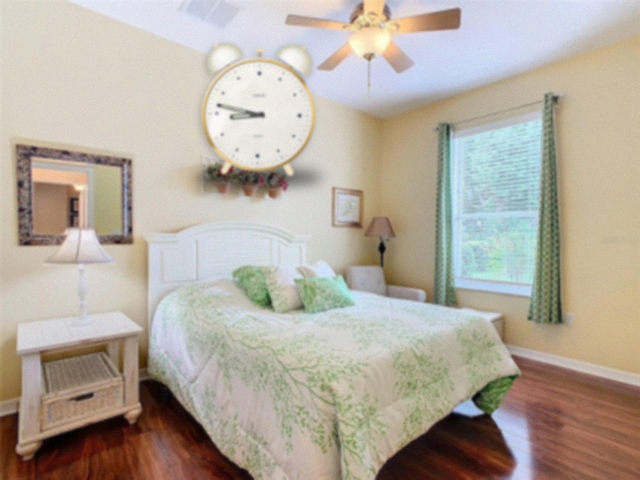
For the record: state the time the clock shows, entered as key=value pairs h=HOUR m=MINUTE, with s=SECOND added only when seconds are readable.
h=8 m=47
